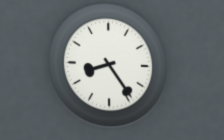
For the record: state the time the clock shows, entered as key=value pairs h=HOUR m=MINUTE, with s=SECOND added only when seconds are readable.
h=8 m=24
